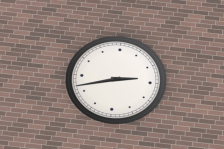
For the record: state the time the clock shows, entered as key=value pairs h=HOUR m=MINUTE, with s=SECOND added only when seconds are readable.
h=2 m=42
